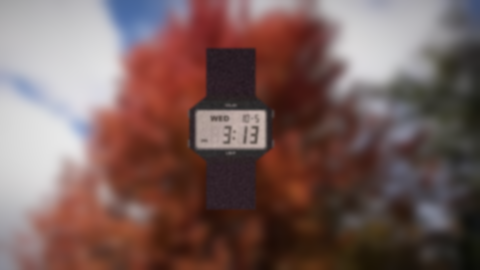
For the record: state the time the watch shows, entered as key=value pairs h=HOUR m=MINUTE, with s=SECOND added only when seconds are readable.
h=3 m=13
